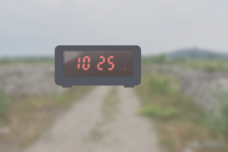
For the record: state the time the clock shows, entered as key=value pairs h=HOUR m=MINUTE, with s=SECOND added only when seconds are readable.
h=10 m=25
